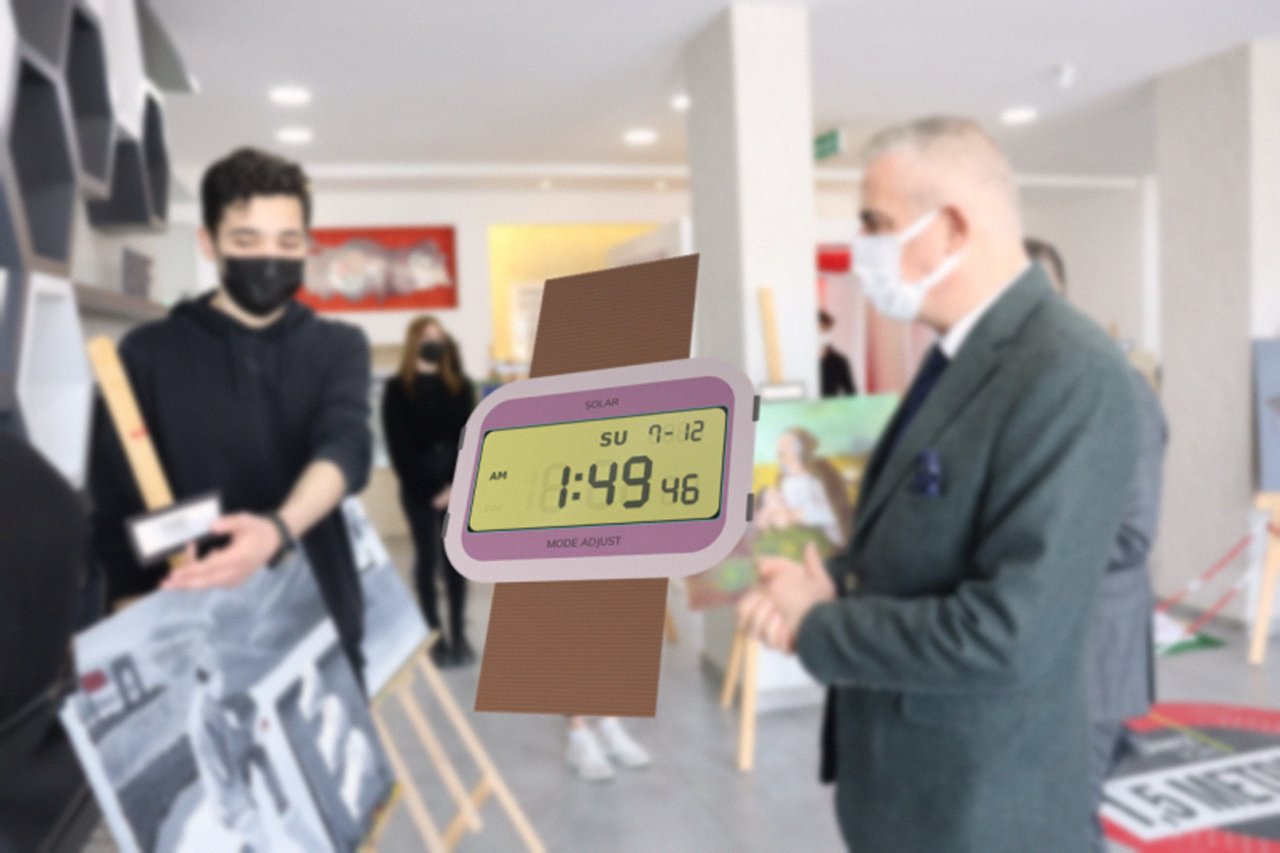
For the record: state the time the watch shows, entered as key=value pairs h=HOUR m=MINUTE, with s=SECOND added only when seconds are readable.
h=1 m=49 s=46
